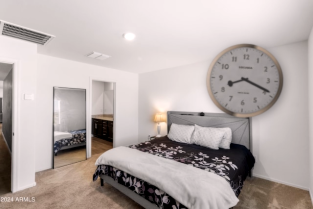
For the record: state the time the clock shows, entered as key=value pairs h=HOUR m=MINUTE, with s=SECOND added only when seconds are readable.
h=8 m=19
